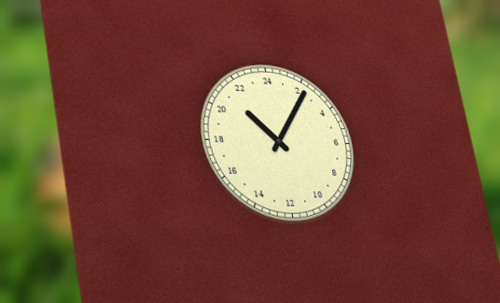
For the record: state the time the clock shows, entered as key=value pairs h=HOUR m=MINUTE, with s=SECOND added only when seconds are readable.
h=21 m=6
